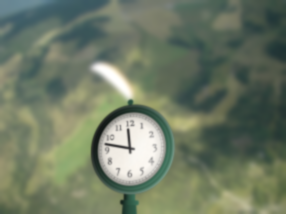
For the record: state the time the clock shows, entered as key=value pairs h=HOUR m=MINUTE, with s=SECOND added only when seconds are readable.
h=11 m=47
